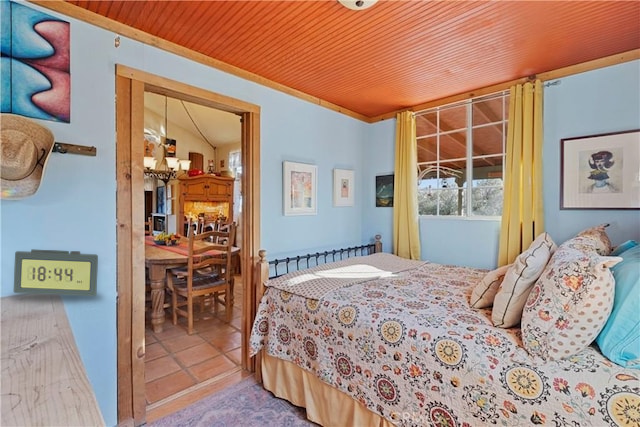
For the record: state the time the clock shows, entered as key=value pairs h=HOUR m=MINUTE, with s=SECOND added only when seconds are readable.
h=18 m=44
